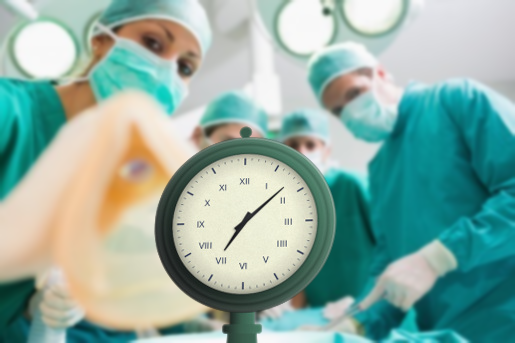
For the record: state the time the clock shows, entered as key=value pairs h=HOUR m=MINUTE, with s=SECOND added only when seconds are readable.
h=7 m=8
